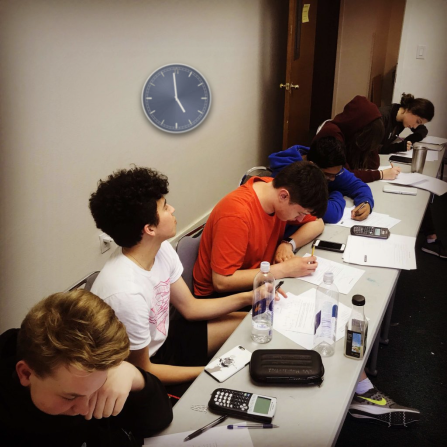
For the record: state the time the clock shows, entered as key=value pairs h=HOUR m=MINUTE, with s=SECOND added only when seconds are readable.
h=4 m=59
